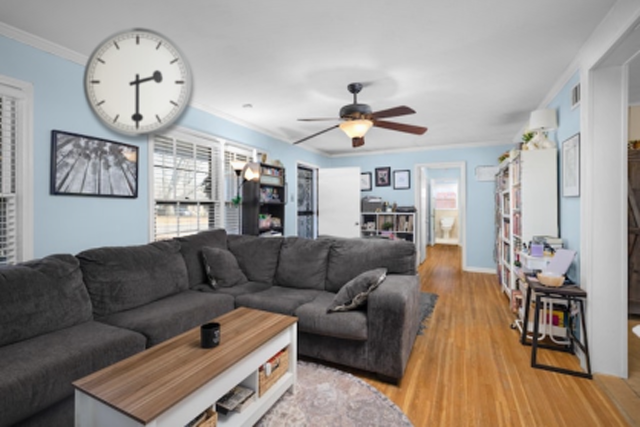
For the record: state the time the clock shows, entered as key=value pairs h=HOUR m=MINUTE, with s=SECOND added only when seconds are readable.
h=2 m=30
